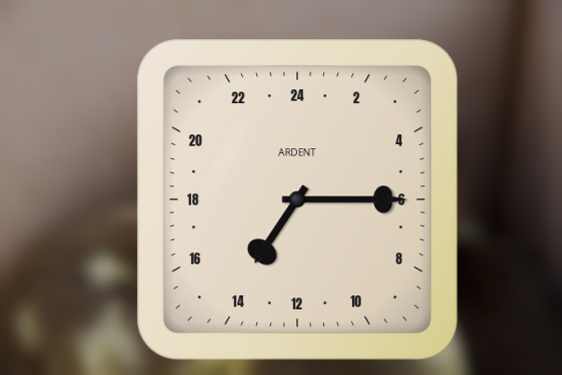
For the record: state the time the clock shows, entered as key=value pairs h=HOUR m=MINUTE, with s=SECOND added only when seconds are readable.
h=14 m=15
